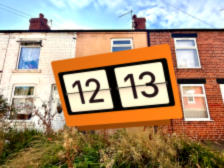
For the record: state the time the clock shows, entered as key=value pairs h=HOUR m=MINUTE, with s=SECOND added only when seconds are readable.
h=12 m=13
